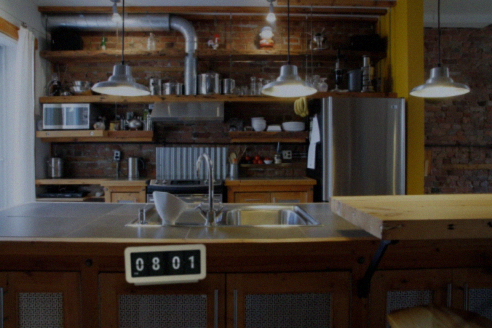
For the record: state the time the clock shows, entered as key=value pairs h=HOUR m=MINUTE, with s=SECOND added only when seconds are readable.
h=8 m=1
